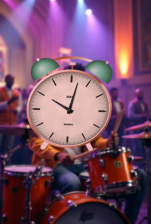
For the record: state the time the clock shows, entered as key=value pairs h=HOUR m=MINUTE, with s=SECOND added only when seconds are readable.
h=10 m=2
